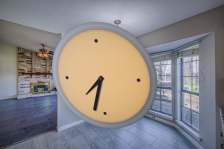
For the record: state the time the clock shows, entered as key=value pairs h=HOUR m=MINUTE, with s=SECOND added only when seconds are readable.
h=7 m=33
